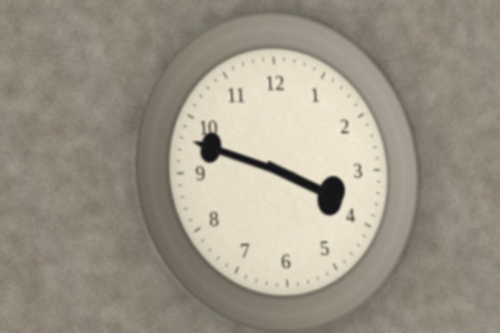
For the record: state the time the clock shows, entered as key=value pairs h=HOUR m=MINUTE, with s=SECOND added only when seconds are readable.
h=3 m=48
